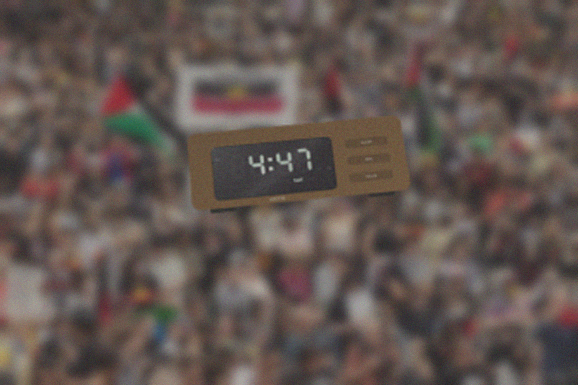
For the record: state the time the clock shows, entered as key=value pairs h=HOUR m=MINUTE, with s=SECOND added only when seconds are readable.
h=4 m=47
